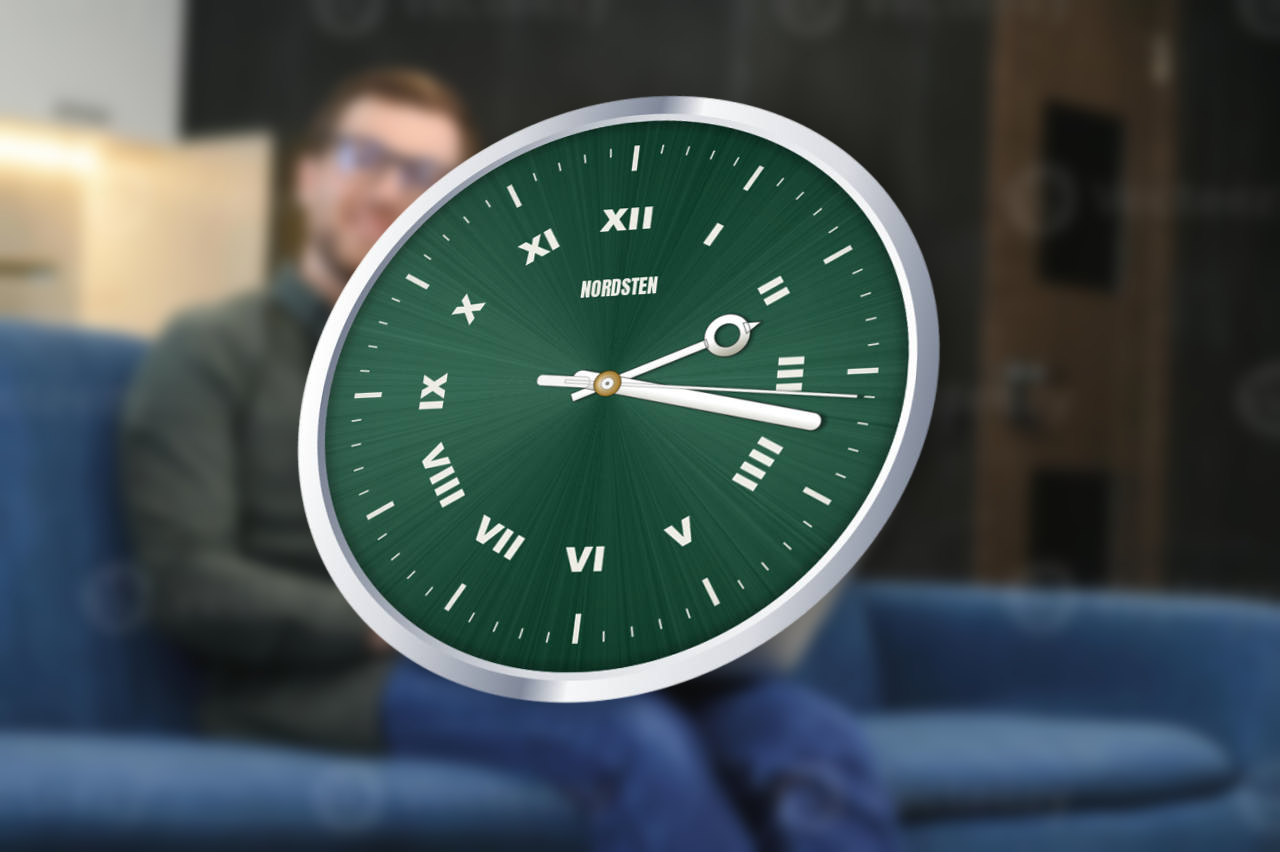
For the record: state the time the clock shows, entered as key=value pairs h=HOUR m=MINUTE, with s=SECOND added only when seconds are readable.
h=2 m=17 s=16
